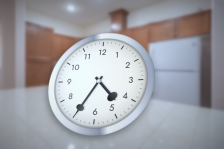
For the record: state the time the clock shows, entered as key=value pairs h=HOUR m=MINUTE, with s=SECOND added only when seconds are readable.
h=4 m=35
